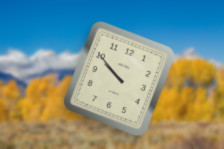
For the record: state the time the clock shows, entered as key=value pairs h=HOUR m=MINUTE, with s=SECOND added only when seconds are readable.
h=9 m=50
